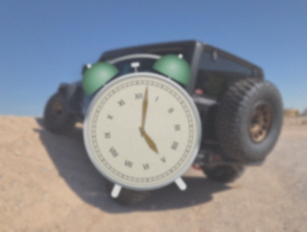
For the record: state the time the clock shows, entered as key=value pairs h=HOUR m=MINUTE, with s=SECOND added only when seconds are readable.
h=5 m=2
